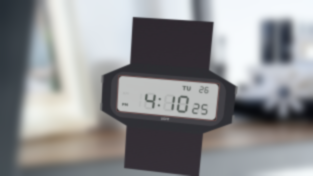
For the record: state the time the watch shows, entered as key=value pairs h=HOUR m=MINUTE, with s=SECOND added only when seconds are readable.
h=4 m=10 s=25
